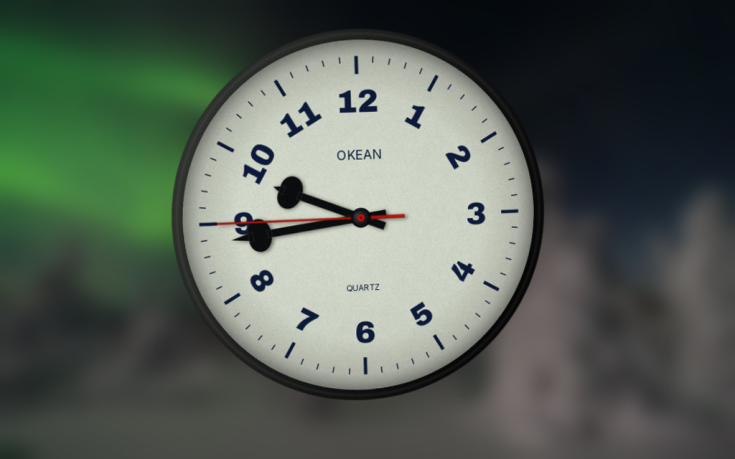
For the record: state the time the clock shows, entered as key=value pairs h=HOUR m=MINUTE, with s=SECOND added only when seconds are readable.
h=9 m=43 s=45
